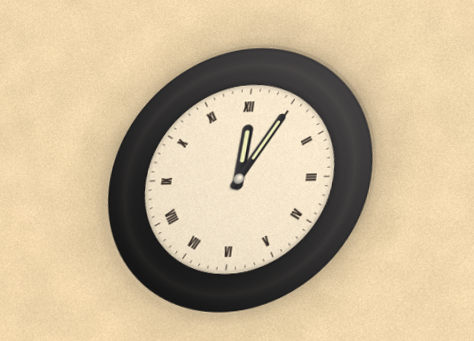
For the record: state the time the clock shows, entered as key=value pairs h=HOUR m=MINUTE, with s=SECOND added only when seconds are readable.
h=12 m=5
